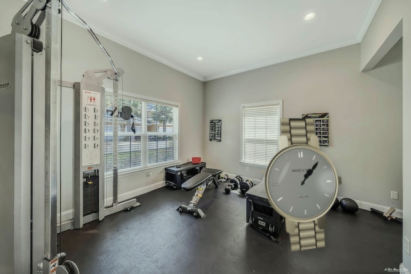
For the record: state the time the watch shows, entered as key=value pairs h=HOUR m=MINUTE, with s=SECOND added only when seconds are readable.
h=1 m=7
